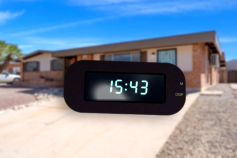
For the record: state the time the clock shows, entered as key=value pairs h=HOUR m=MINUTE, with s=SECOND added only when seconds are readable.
h=15 m=43
